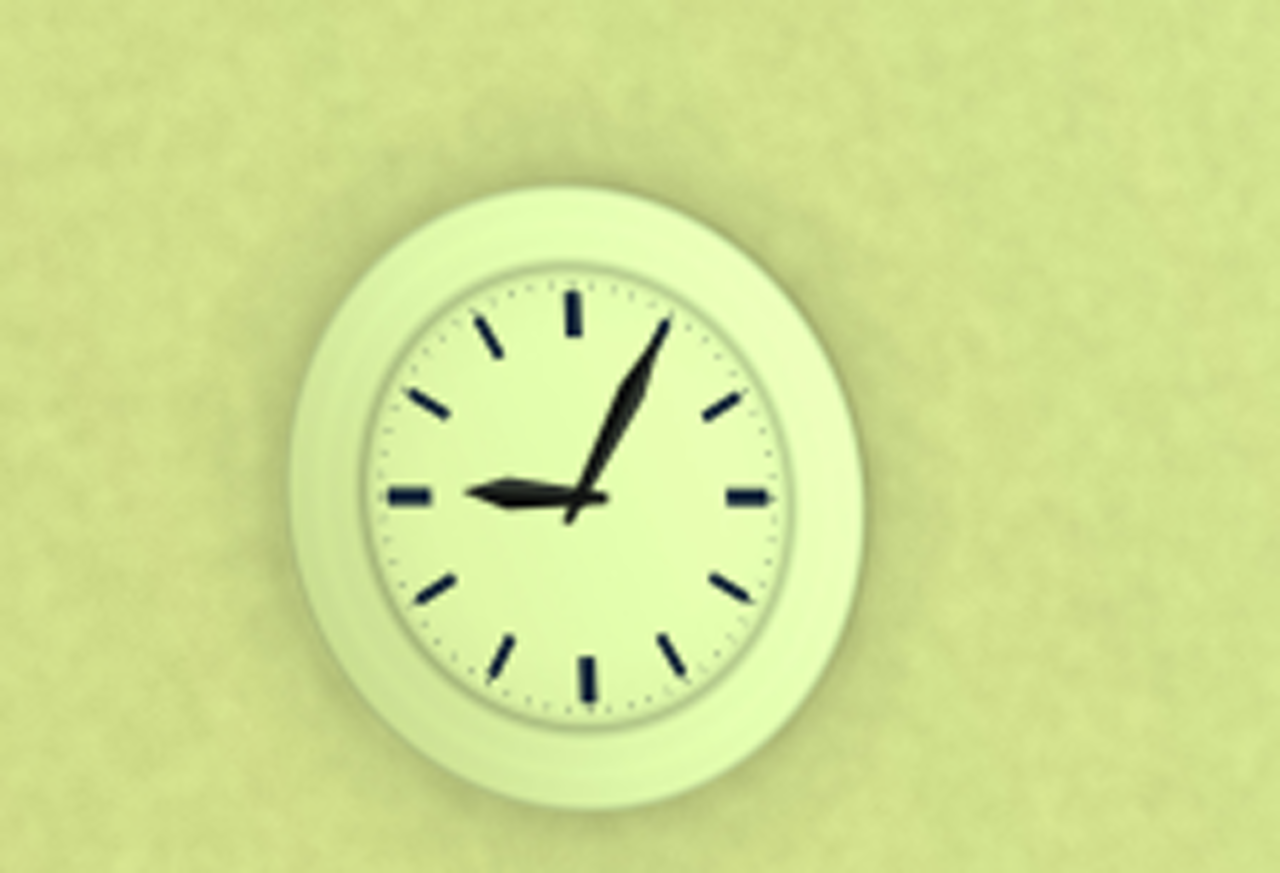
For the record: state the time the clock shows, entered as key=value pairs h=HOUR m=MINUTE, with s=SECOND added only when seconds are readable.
h=9 m=5
